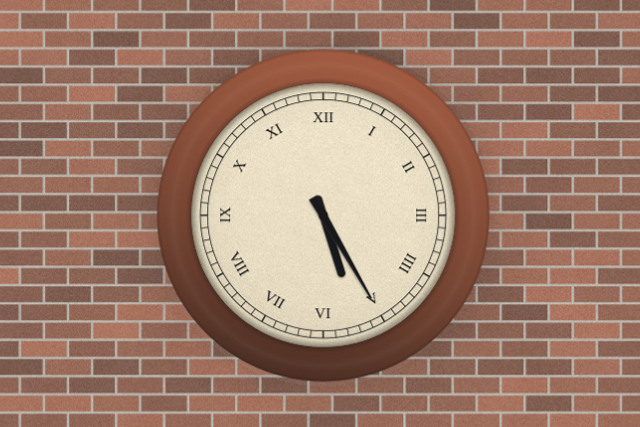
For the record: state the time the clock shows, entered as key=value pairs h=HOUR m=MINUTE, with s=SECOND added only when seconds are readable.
h=5 m=25
